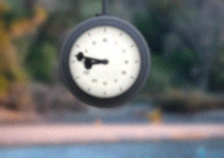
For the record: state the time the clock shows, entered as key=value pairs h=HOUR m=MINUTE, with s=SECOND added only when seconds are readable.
h=8 m=47
